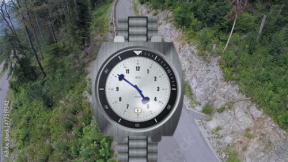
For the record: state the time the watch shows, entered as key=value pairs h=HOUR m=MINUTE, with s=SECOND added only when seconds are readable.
h=4 m=51
